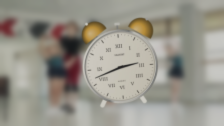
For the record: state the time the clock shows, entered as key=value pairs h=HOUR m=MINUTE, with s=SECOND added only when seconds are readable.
h=2 m=42
